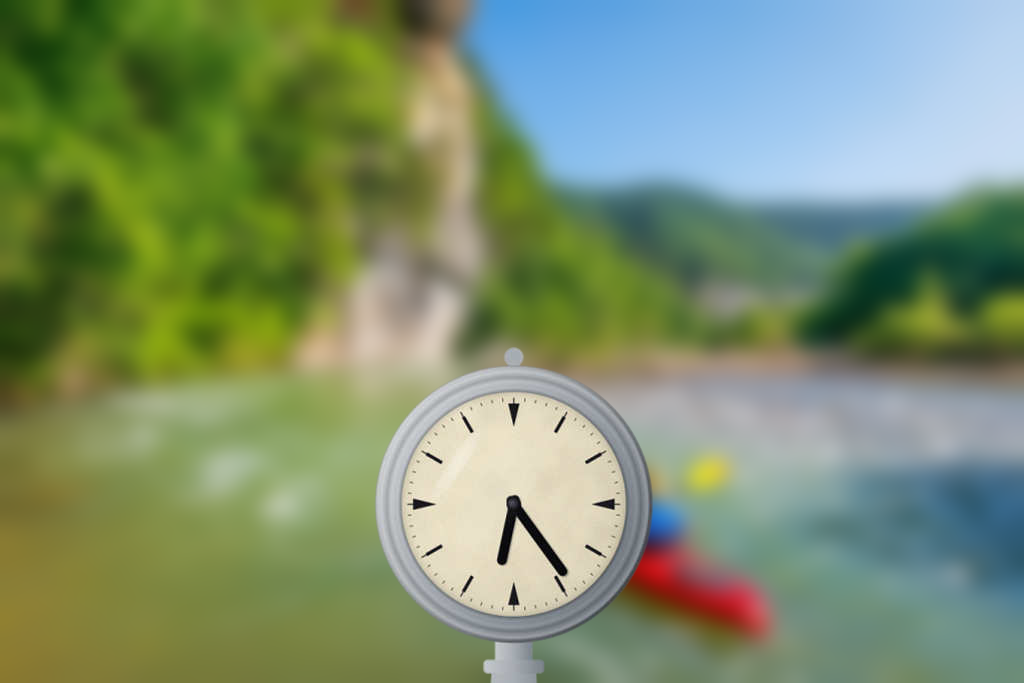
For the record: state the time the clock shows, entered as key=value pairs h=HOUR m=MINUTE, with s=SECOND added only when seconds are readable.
h=6 m=24
